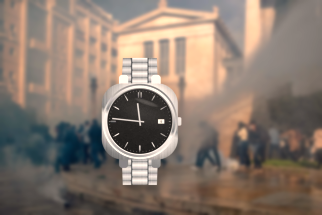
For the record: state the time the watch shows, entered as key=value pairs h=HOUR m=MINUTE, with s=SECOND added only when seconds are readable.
h=11 m=46
